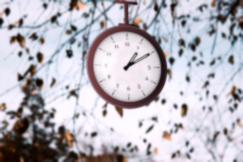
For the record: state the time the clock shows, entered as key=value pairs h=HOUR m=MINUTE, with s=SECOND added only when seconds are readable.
h=1 m=10
